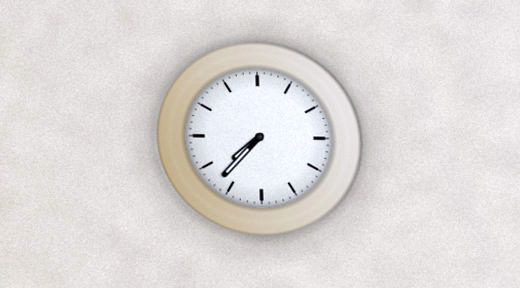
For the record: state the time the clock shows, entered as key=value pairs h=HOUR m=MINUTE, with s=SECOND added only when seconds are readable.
h=7 m=37
